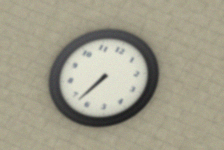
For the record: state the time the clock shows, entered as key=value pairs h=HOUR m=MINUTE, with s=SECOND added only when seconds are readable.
h=6 m=33
